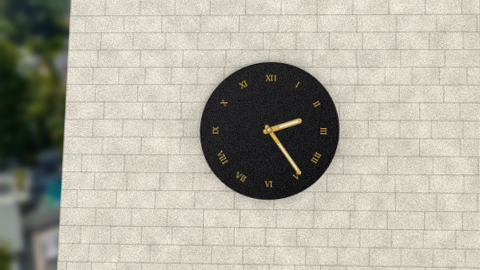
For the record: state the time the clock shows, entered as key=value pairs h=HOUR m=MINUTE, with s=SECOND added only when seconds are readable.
h=2 m=24
